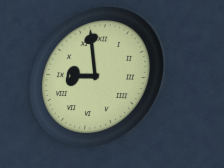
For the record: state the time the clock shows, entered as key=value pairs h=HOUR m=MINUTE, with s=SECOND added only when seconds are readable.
h=8 m=57
